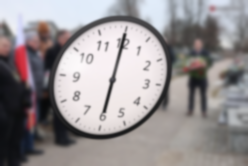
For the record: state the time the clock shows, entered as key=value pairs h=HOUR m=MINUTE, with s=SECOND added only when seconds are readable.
h=6 m=0
